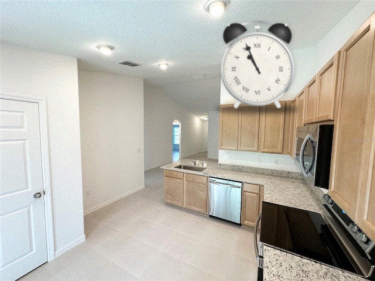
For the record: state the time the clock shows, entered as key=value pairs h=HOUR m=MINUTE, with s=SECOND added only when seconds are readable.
h=10 m=56
